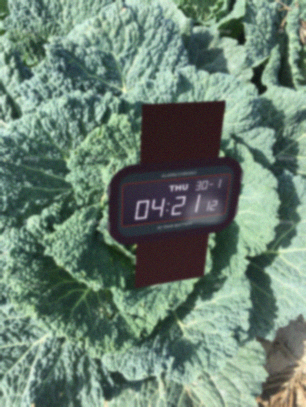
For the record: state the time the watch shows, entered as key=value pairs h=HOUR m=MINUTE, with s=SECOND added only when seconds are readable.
h=4 m=21
